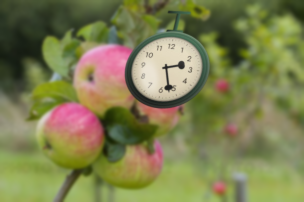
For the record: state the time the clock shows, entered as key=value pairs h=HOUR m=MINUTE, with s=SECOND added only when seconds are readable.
h=2 m=27
